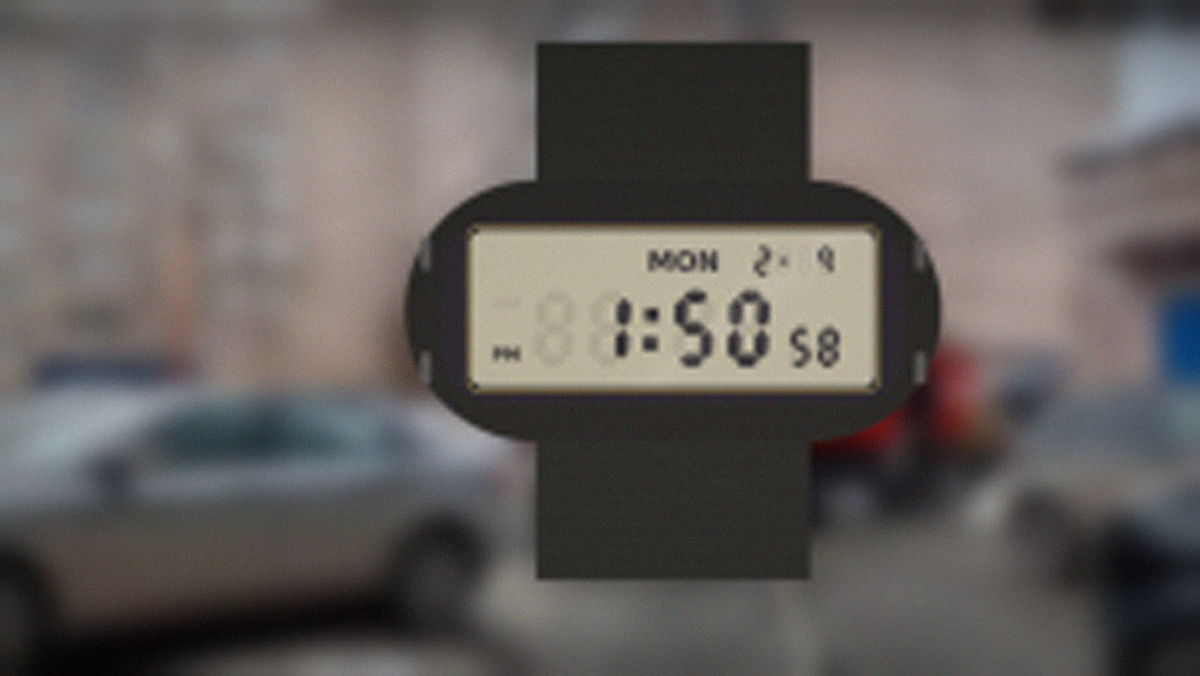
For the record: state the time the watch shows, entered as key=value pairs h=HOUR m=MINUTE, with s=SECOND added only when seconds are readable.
h=1 m=50 s=58
